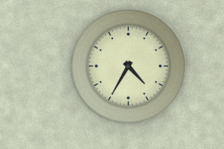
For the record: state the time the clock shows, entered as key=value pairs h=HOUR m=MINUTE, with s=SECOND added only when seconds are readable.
h=4 m=35
